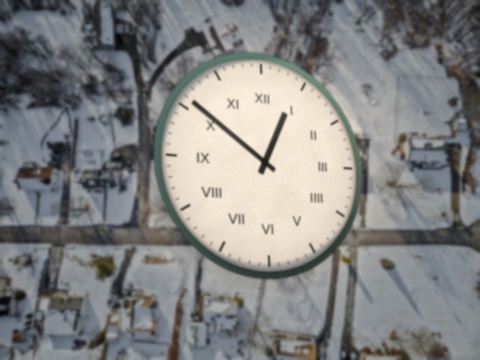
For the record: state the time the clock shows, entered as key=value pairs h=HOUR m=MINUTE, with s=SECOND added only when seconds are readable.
h=12 m=51
